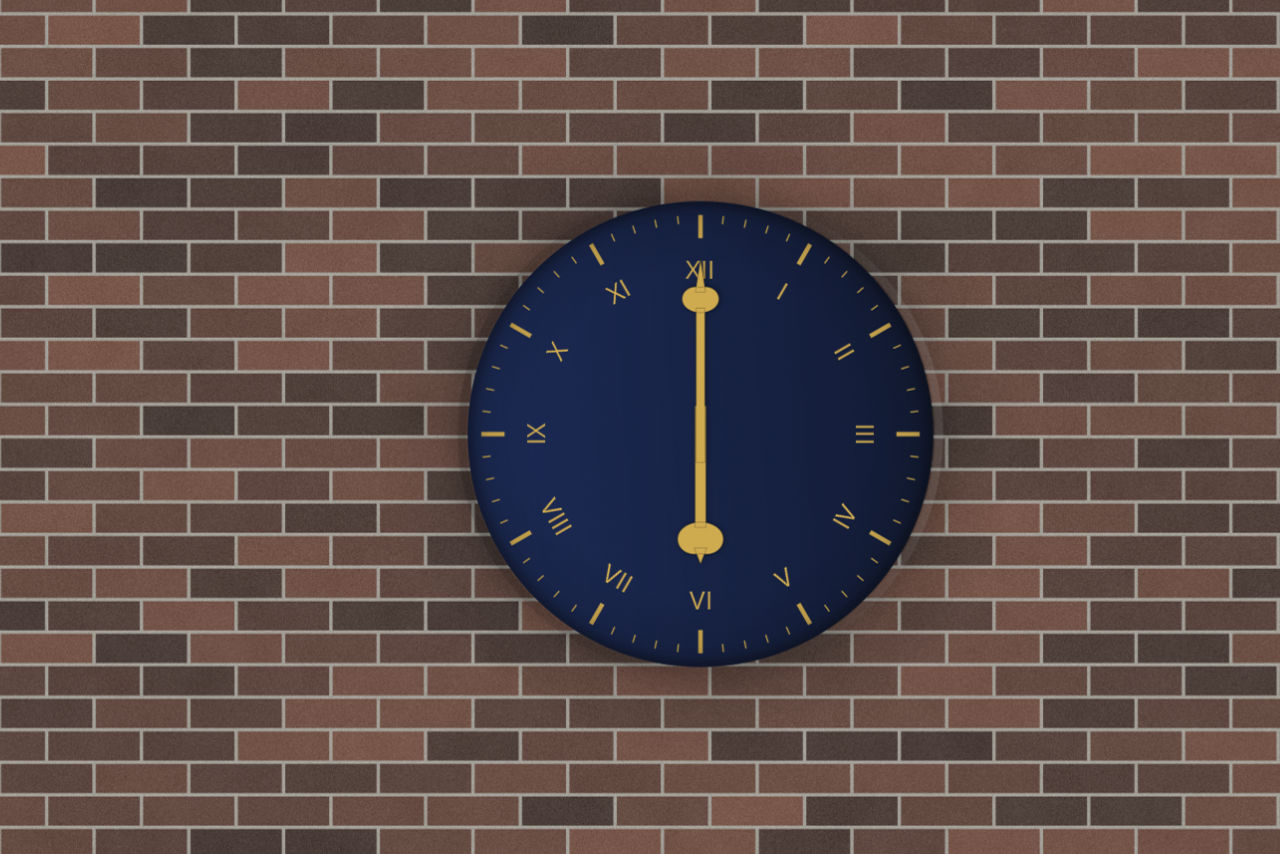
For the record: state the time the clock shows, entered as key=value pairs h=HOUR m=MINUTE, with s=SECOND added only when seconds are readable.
h=6 m=0
